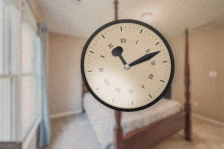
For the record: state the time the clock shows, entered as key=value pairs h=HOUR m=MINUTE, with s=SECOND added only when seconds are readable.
h=11 m=12
